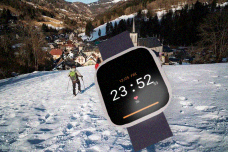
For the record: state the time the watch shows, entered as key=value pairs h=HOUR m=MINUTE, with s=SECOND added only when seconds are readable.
h=23 m=52
